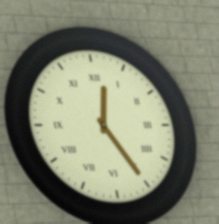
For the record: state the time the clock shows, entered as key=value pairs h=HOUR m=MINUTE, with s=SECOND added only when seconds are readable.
h=12 m=25
